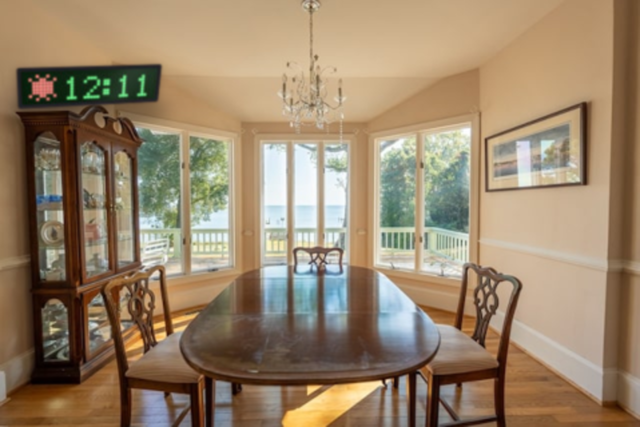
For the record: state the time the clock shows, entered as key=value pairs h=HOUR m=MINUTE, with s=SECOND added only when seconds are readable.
h=12 m=11
